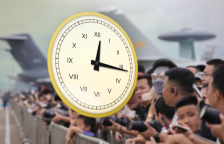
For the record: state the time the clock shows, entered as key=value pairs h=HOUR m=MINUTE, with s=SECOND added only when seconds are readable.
h=12 m=16
